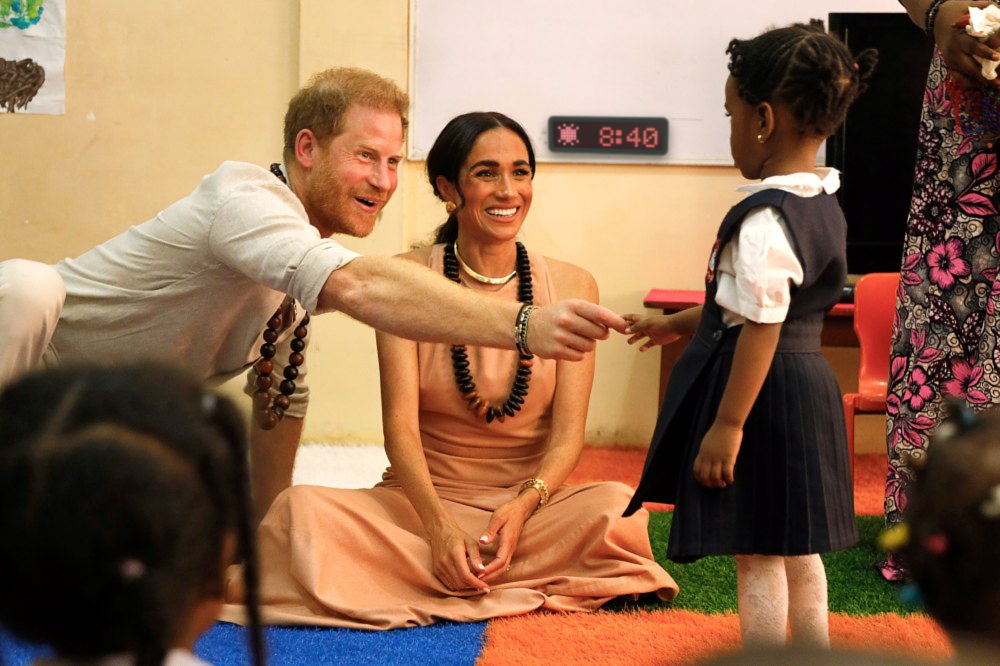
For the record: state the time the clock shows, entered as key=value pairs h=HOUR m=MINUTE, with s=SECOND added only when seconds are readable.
h=8 m=40
